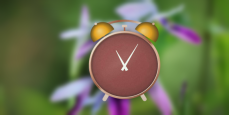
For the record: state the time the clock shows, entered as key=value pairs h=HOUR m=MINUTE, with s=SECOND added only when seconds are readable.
h=11 m=5
